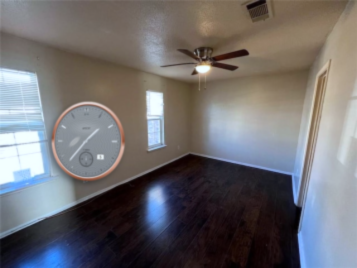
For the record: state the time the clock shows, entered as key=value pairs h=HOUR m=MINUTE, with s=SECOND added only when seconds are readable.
h=1 m=37
